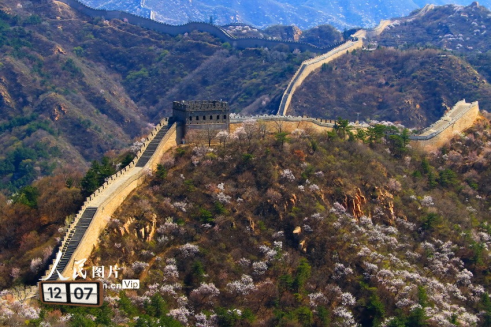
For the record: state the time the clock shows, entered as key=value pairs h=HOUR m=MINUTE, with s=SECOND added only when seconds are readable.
h=12 m=7
